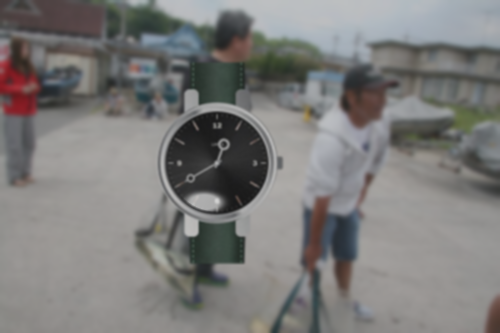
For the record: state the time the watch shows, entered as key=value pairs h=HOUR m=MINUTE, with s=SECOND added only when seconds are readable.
h=12 m=40
